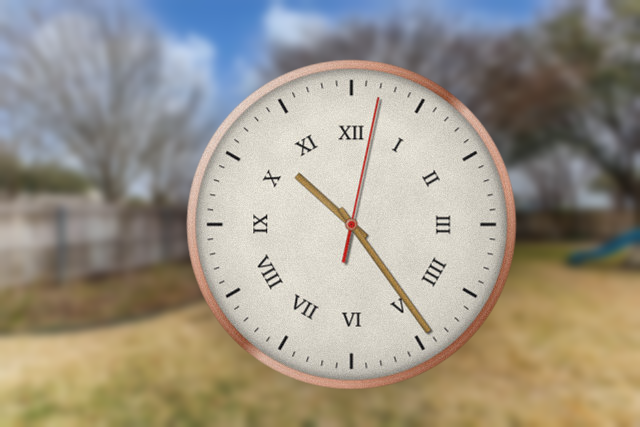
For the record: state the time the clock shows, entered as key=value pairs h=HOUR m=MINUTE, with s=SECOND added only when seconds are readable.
h=10 m=24 s=2
